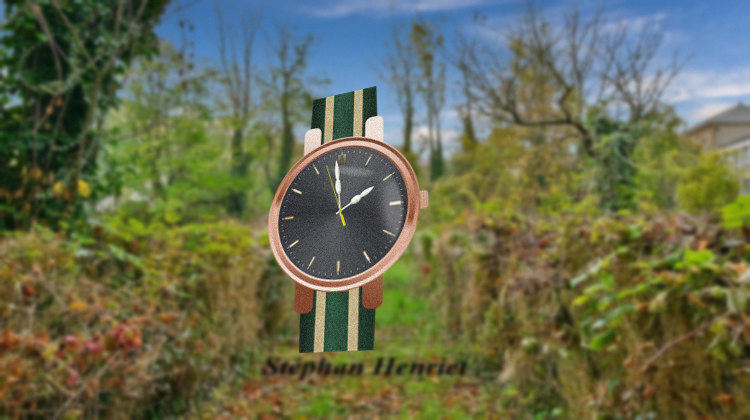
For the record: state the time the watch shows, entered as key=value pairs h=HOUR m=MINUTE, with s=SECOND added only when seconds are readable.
h=1 m=58 s=57
